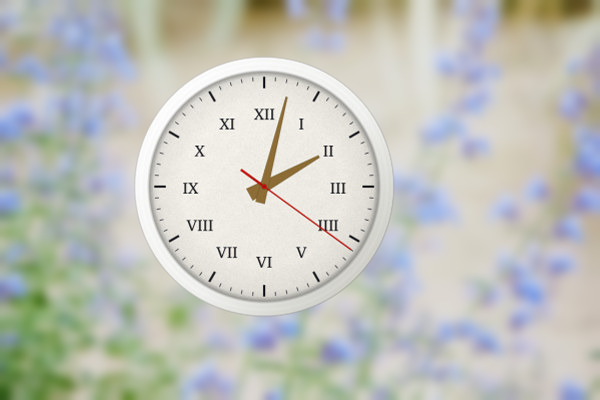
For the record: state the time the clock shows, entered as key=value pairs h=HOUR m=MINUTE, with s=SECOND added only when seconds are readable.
h=2 m=2 s=21
